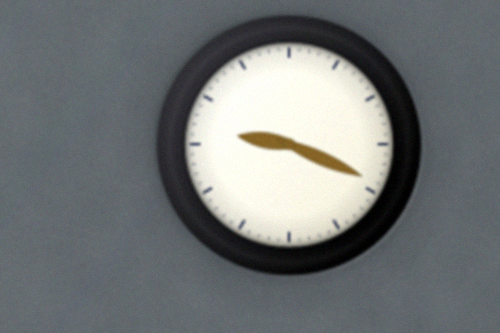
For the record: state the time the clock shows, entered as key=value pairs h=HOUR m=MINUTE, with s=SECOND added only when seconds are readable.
h=9 m=19
